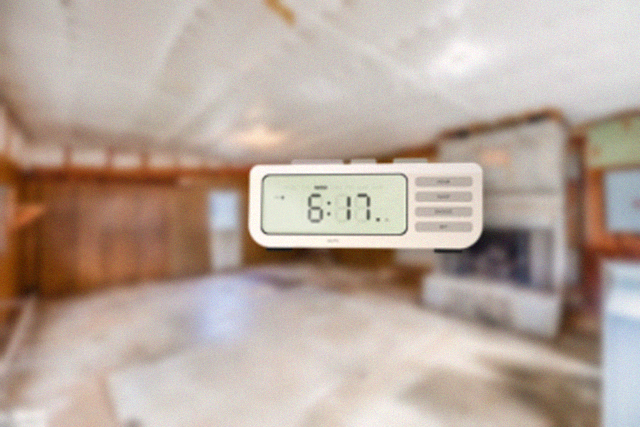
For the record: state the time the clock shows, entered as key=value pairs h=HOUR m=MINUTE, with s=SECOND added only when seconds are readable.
h=6 m=17
